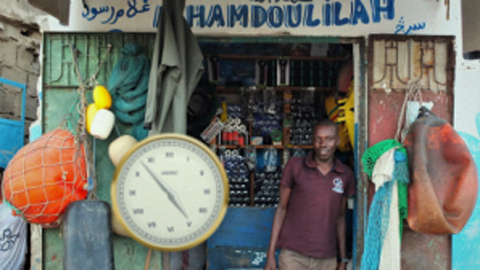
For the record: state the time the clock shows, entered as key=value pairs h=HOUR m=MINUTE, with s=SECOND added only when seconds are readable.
h=4 m=53
